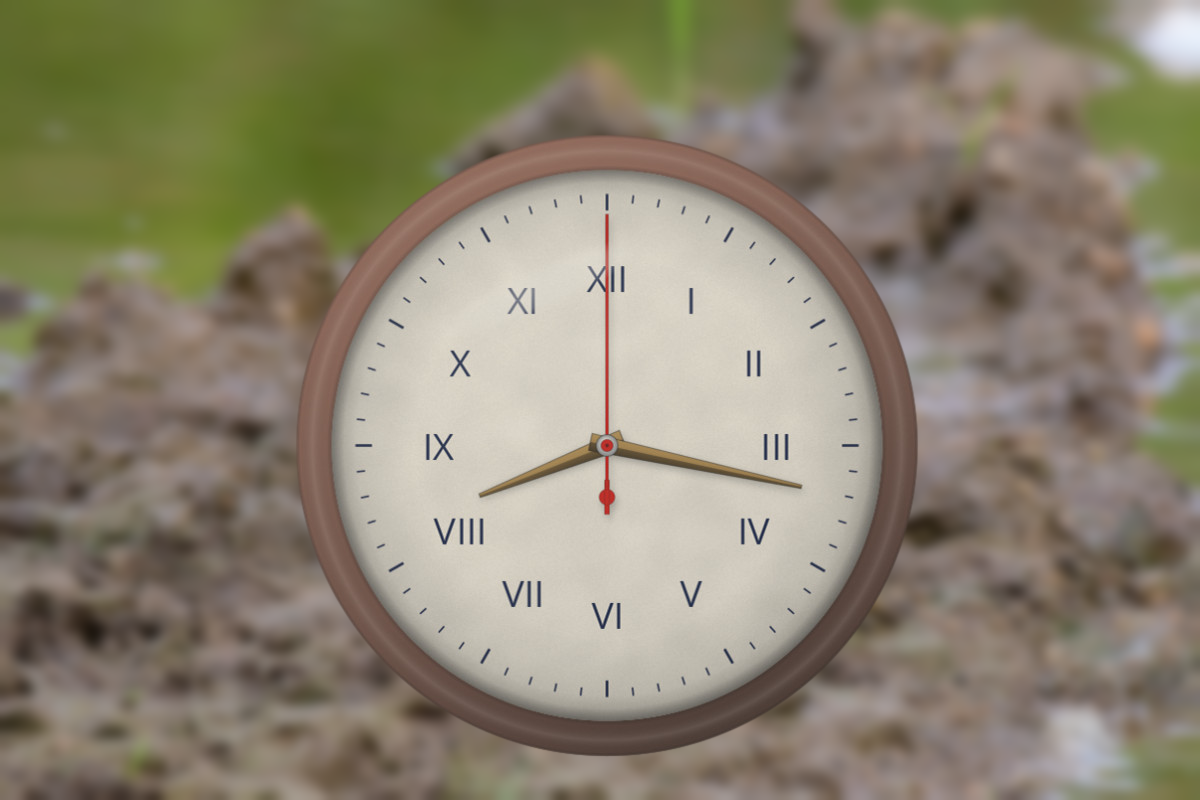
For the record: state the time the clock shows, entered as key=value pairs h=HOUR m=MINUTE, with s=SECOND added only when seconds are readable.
h=8 m=17 s=0
